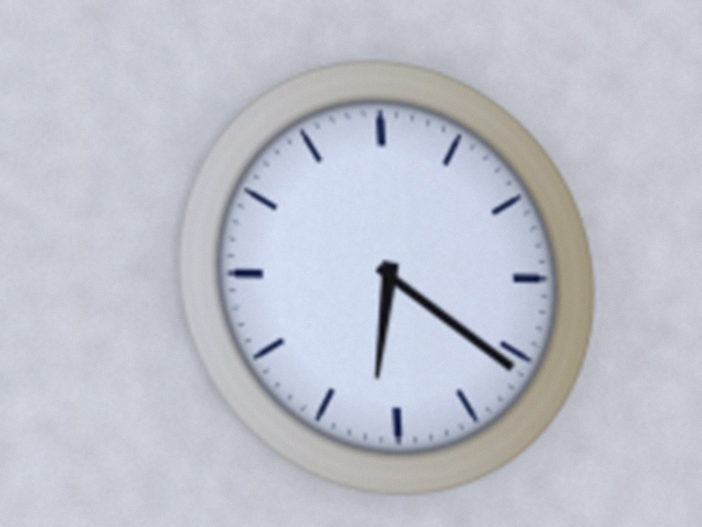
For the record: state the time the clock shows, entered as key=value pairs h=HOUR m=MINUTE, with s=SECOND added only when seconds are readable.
h=6 m=21
